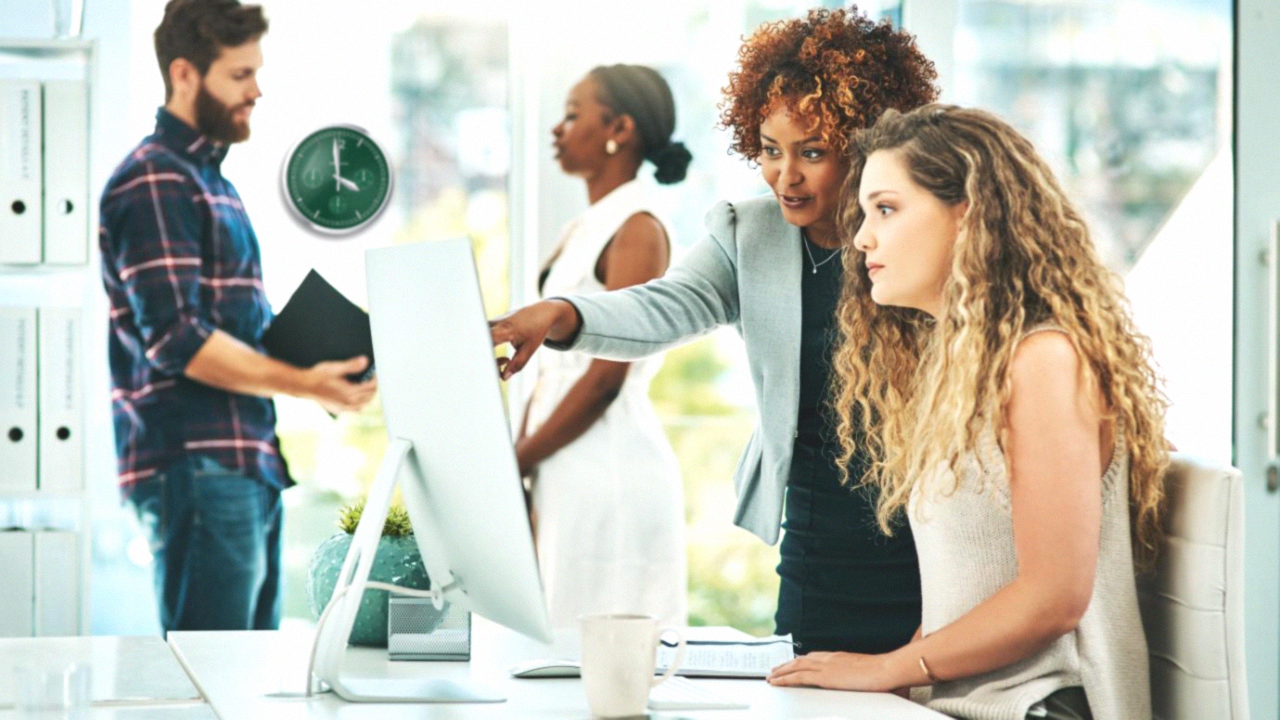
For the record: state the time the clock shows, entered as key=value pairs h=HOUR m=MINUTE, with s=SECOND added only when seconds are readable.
h=3 m=59
